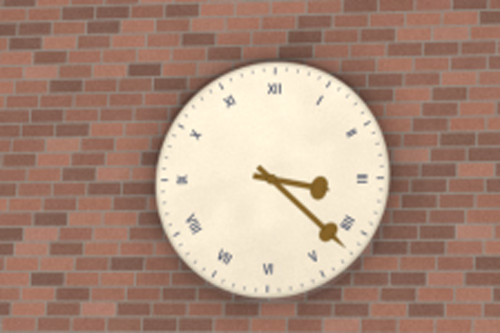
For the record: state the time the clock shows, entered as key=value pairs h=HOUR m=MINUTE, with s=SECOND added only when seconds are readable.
h=3 m=22
